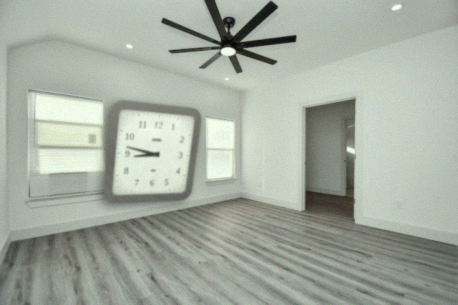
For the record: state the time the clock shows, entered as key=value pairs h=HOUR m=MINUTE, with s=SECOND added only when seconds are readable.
h=8 m=47
